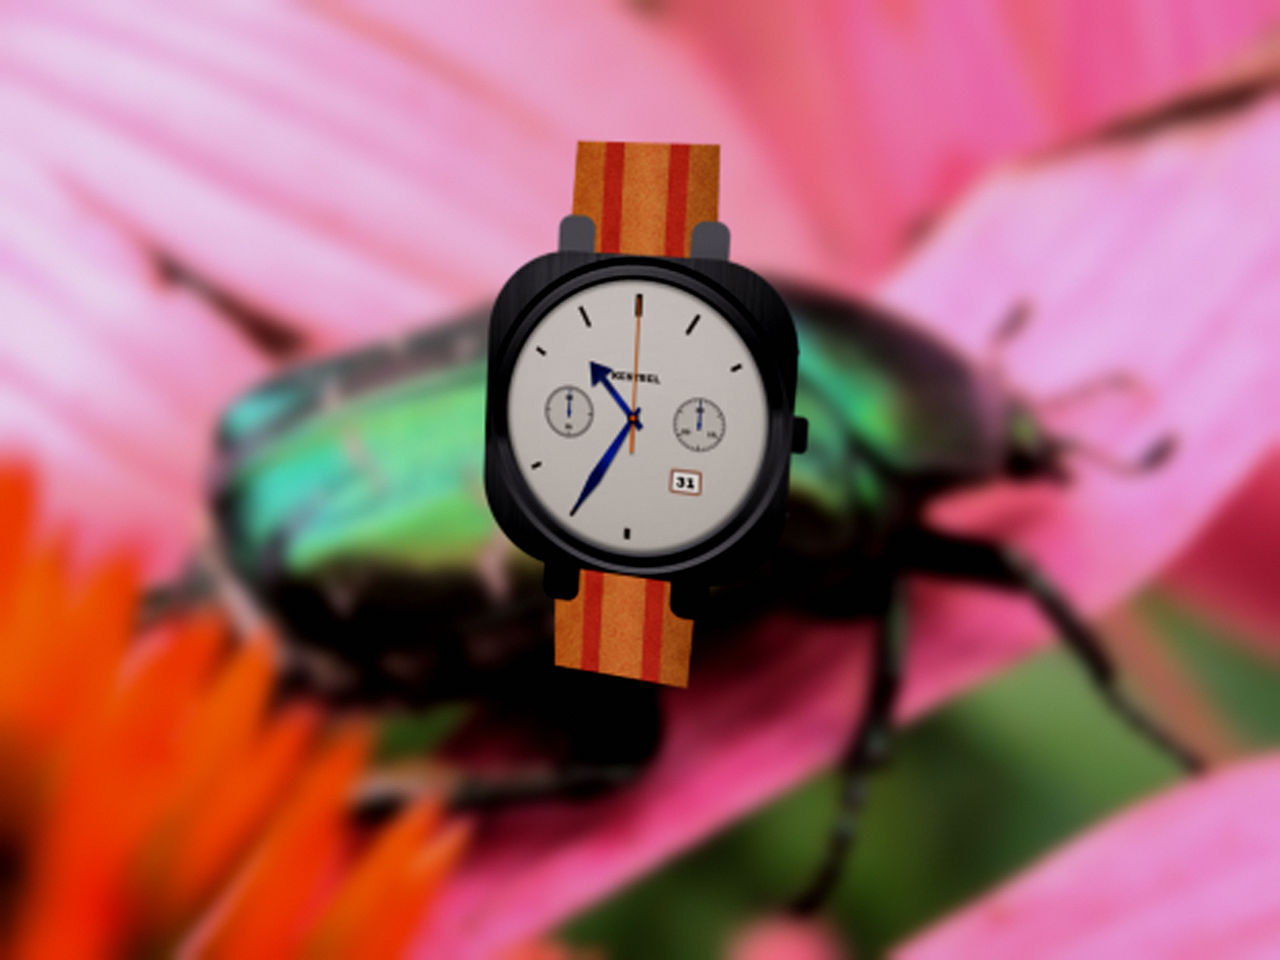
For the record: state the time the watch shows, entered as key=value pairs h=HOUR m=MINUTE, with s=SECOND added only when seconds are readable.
h=10 m=35
